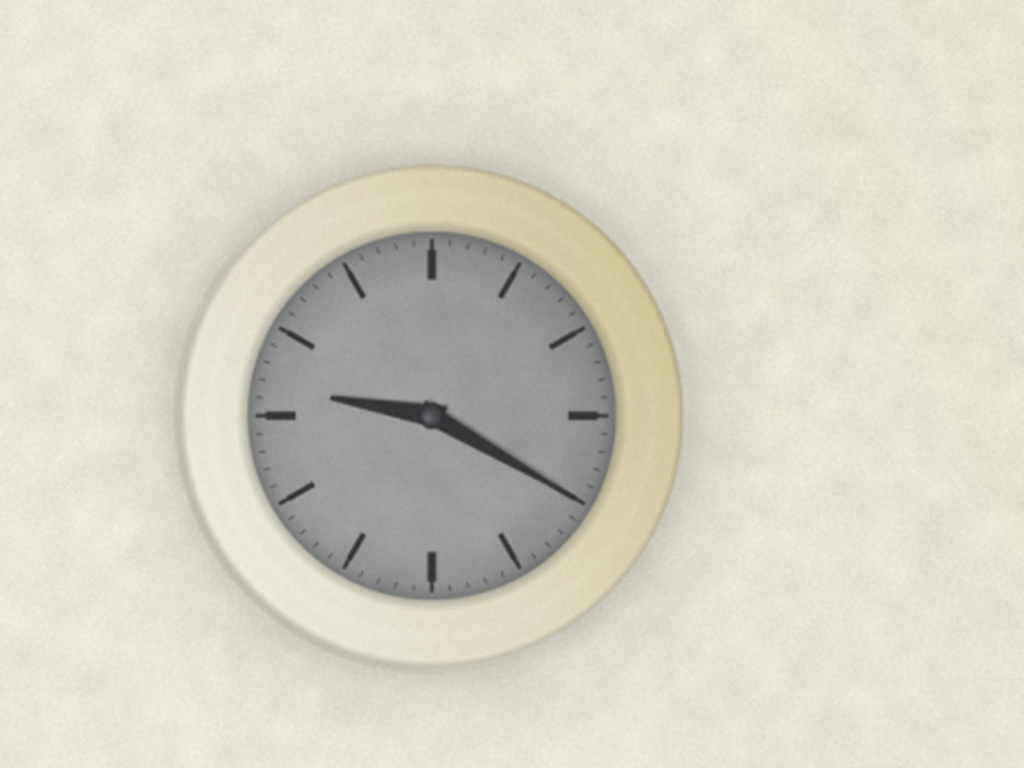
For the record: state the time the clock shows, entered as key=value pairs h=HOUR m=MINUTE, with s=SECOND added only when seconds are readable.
h=9 m=20
